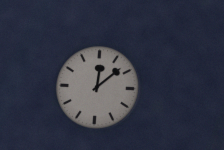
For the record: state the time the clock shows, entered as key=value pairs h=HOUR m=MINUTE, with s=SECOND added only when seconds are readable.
h=12 m=8
